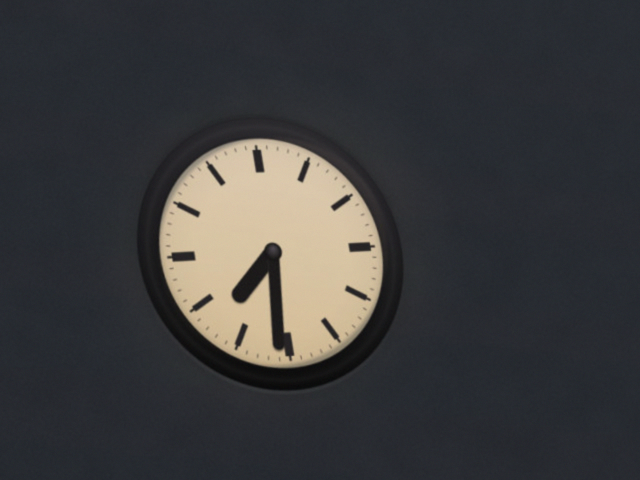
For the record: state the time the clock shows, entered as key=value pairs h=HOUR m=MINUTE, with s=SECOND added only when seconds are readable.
h=7 m=31
